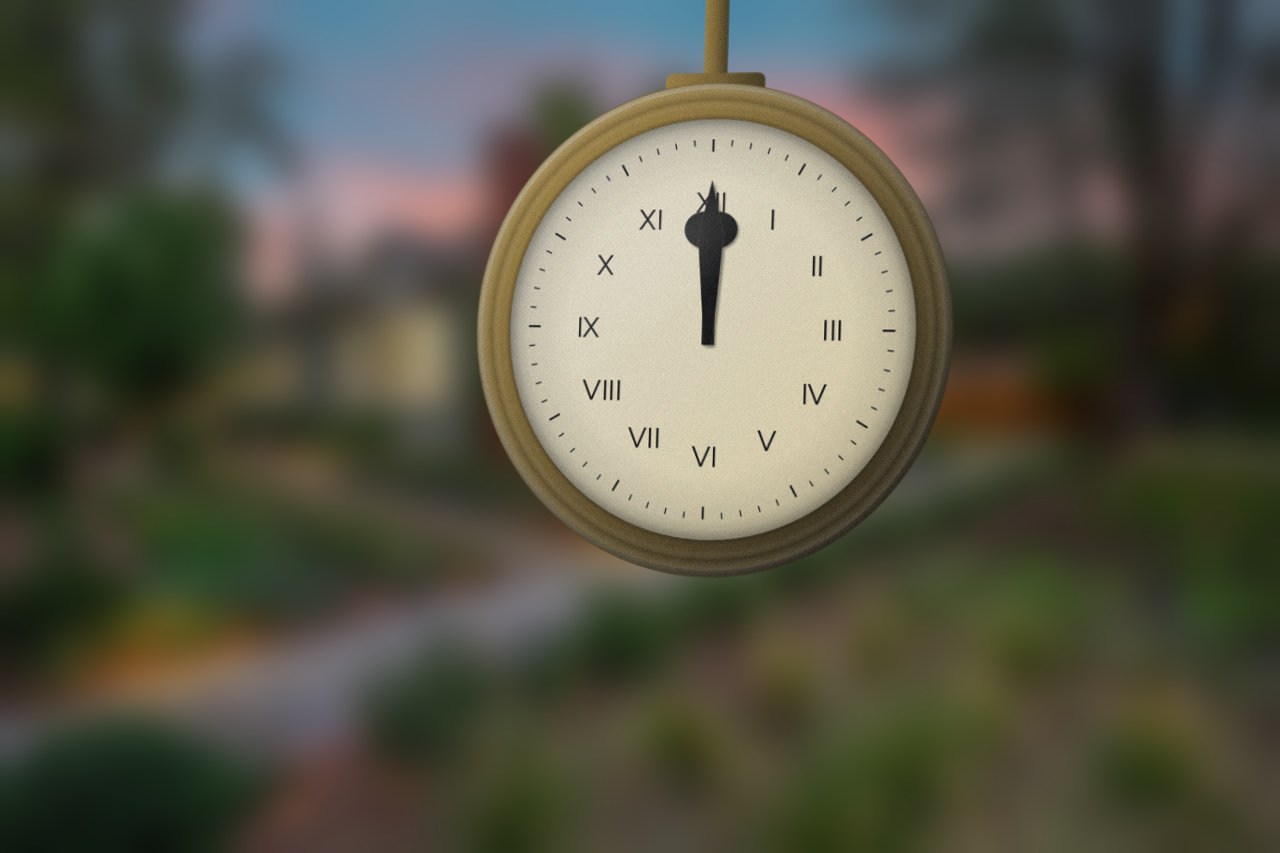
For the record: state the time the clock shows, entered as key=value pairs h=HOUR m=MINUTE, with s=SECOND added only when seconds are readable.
h=12 m=0
